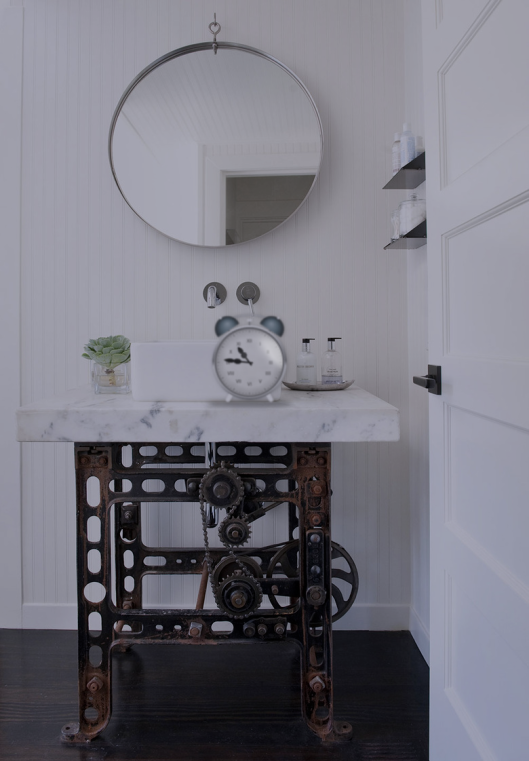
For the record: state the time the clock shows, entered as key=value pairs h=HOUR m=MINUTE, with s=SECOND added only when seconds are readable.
h=10 m=46
